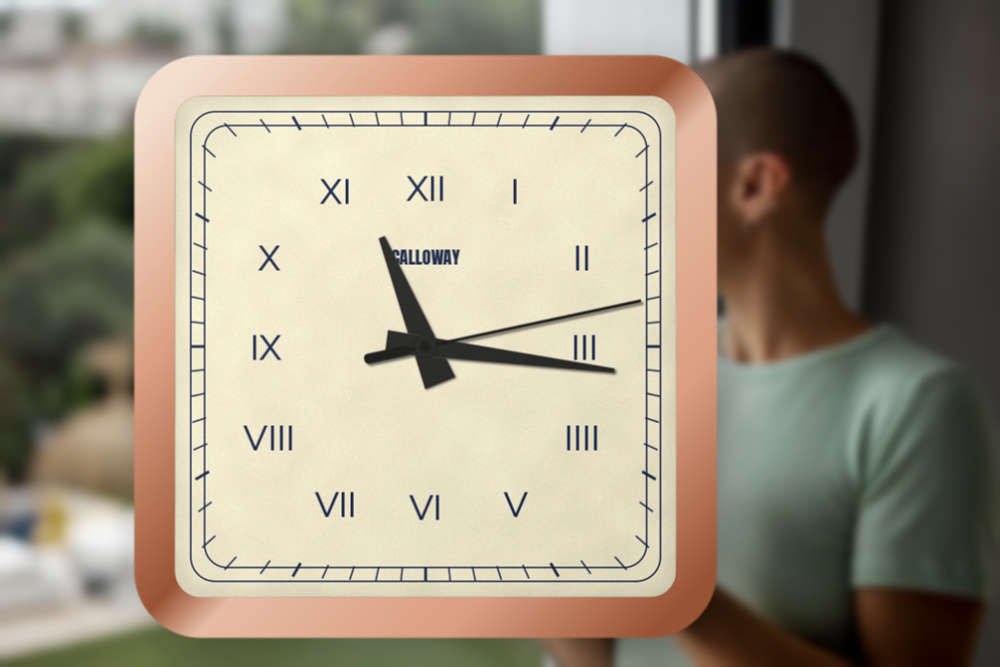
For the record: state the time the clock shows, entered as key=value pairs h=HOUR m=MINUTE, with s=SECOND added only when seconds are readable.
h=11 m=16 s=13
